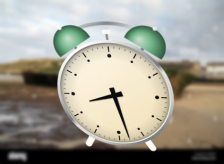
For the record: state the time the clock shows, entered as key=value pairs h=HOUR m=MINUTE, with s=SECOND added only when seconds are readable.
h=8 m=28
